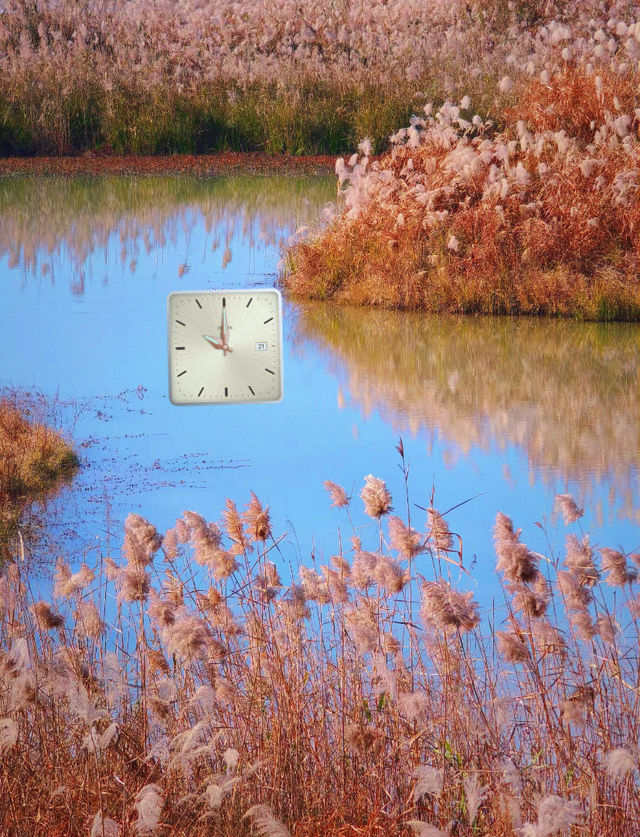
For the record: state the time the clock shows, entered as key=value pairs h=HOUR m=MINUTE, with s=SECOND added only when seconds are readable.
h=10 m=0
